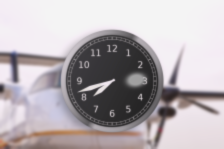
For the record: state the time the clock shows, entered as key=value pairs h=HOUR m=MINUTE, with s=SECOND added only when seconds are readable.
h=7 m=42
